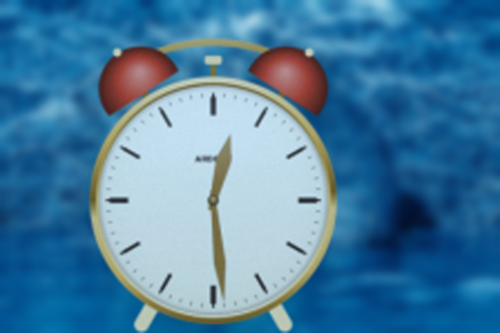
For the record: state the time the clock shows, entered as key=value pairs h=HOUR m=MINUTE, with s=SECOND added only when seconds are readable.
h=12 m=29
